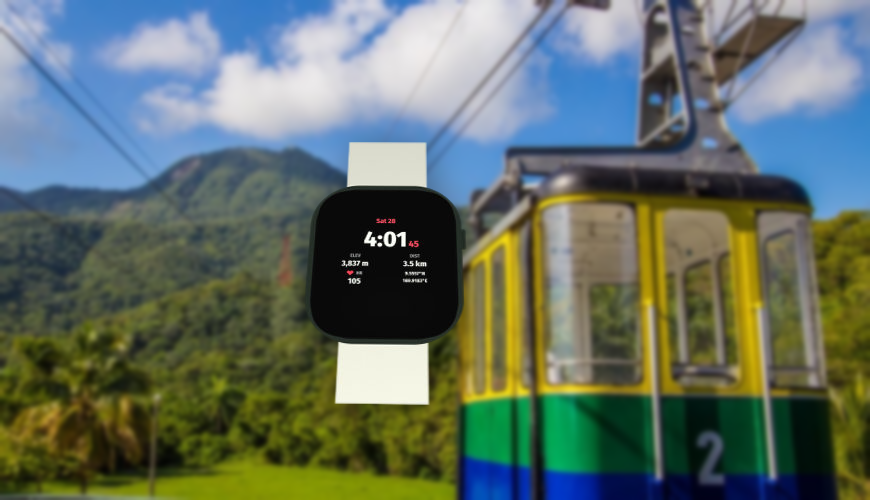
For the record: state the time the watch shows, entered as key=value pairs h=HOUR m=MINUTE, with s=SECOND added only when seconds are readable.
h=4 m=1 s=45
